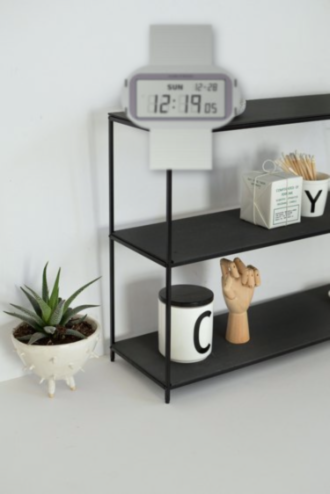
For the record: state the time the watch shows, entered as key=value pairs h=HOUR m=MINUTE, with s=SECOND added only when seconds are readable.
h=12 m=19
